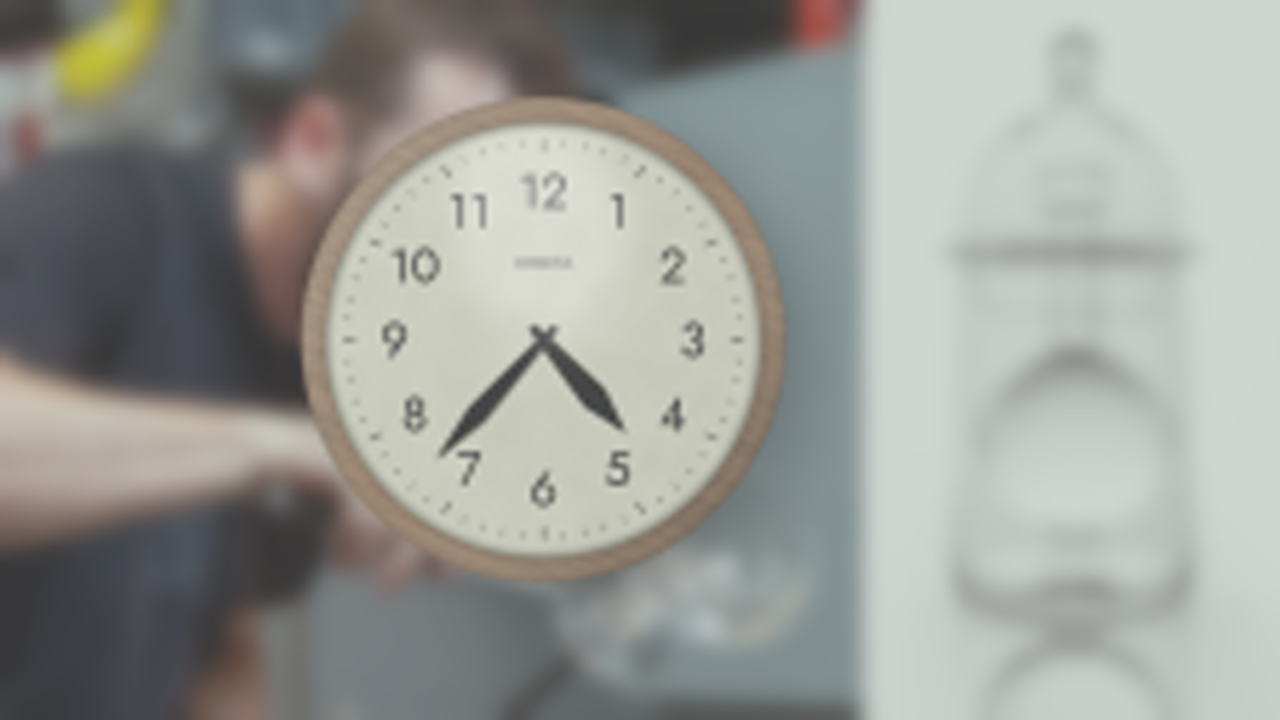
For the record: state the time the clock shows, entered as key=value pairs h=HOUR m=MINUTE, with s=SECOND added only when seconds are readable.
h=4 m=37
